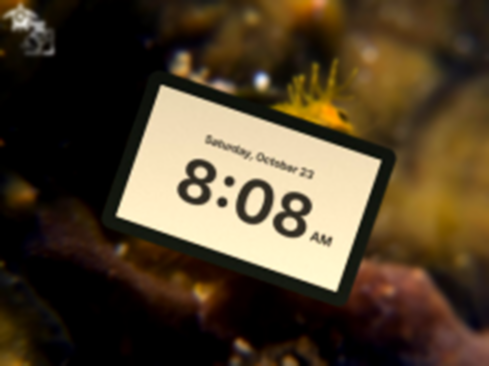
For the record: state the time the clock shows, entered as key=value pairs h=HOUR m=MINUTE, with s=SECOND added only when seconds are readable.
h=8 m=8
